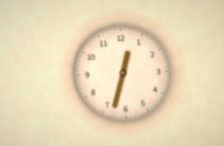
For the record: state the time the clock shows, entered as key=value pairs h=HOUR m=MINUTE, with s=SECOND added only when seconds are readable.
h=12 m=33
